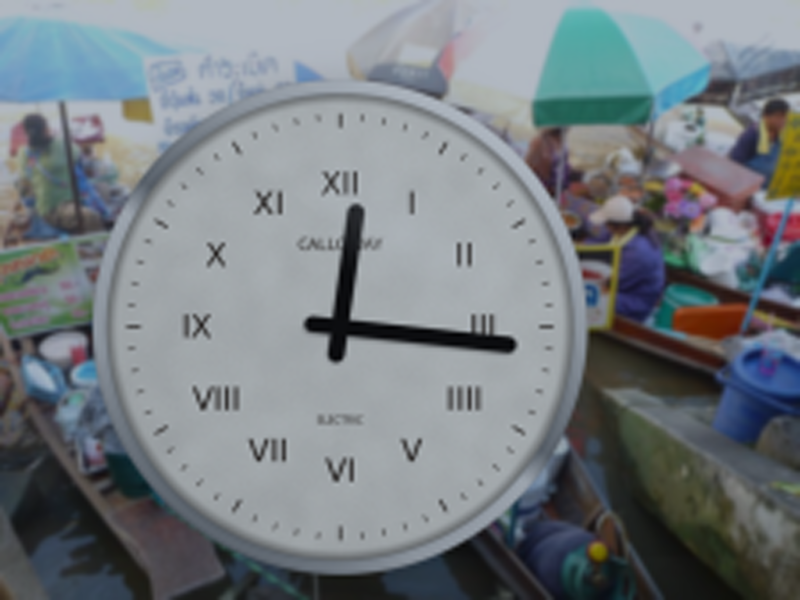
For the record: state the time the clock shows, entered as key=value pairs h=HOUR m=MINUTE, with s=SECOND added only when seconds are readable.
h=12 m=16
